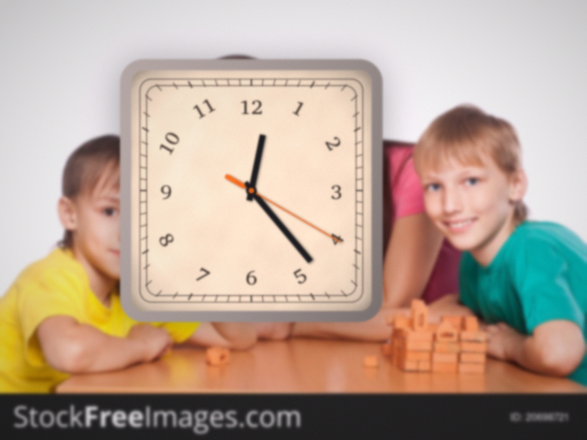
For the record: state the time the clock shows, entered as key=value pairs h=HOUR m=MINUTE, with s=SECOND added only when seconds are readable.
h=12 m=23 s=20
